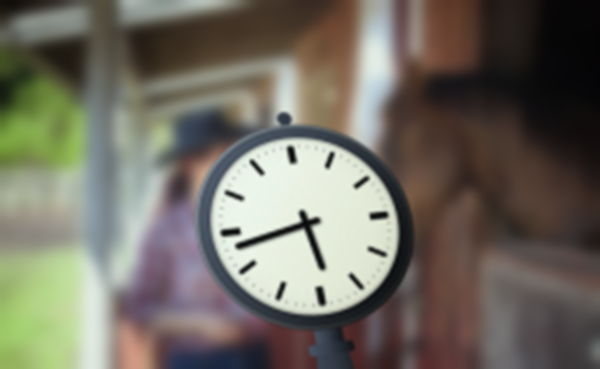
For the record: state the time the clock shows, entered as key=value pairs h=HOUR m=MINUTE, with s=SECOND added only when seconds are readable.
h=5 m=43
